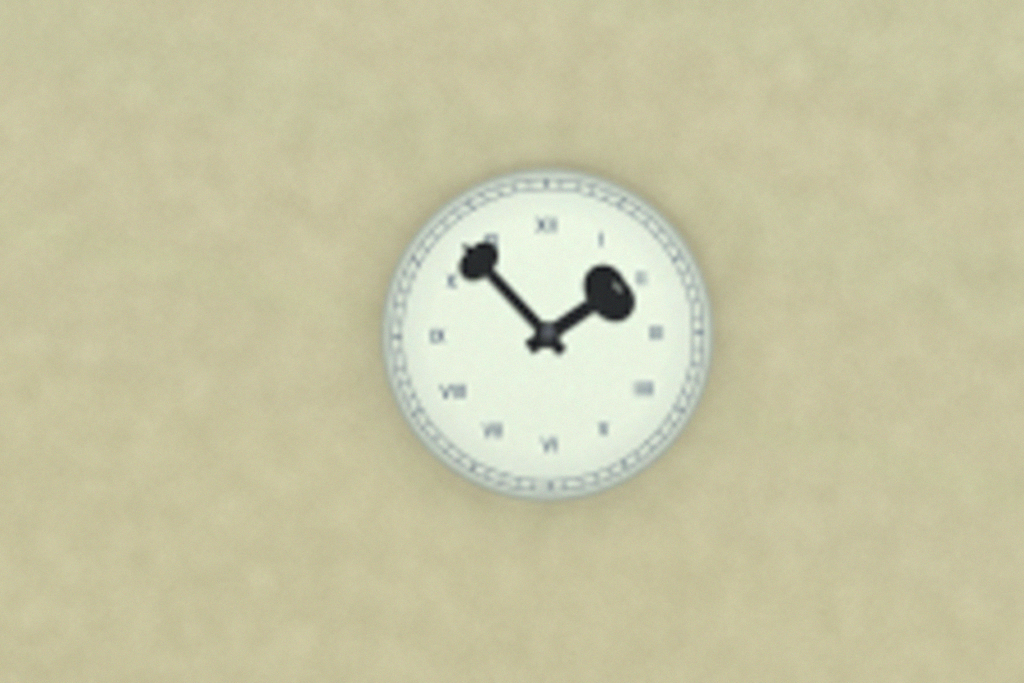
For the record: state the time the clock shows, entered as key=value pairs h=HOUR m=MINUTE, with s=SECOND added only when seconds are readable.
h=1 m=53
